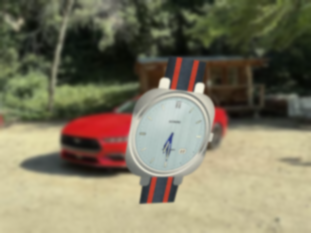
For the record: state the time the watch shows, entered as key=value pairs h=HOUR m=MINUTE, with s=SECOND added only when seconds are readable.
h=6 m=30
